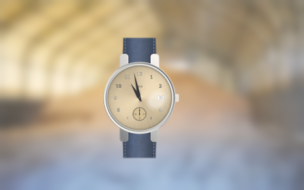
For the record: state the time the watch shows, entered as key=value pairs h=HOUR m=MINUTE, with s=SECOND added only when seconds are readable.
h=10 m=58
